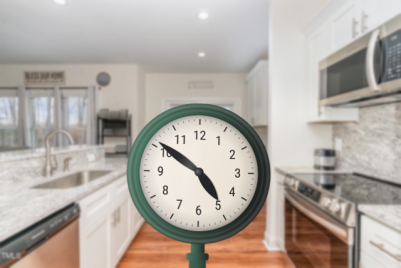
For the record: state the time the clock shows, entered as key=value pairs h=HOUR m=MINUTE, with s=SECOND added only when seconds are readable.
h=4 m=51
